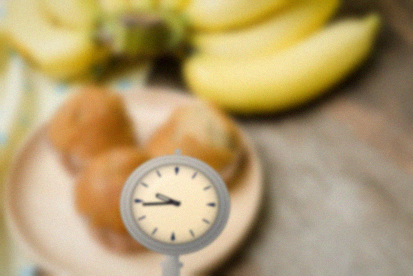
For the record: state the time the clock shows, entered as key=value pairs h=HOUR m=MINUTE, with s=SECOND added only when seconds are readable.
h=9 m=44
